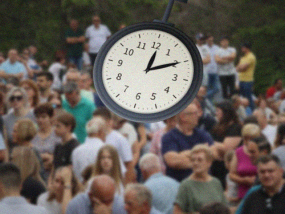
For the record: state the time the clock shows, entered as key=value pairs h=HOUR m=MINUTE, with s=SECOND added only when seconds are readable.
h=12 m=10
